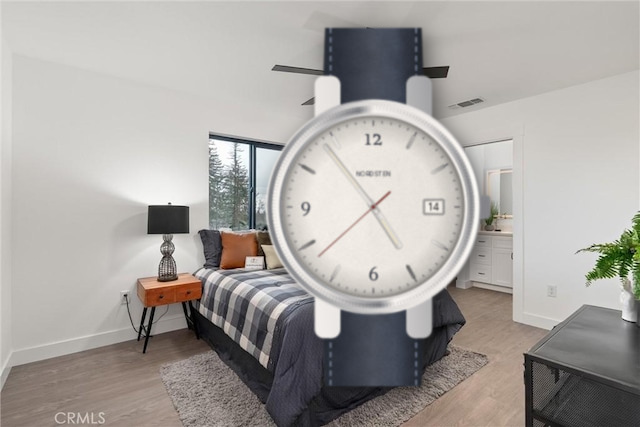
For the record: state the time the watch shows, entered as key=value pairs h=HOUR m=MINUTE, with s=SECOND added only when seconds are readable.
h=4 m=53 s=38
